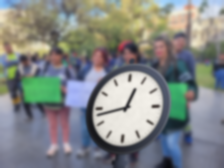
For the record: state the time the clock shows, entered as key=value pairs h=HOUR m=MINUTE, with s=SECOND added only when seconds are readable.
h=12 m=43
